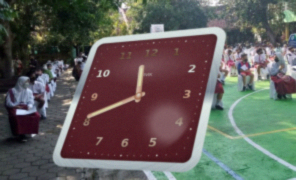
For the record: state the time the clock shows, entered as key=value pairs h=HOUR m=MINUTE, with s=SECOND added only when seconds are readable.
h=11 m=41
